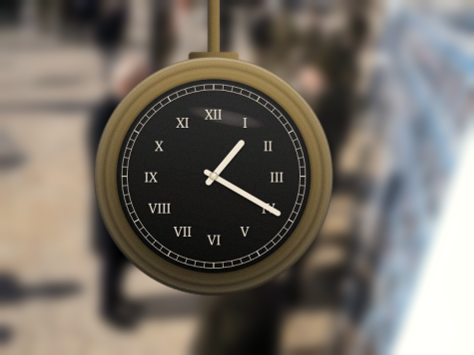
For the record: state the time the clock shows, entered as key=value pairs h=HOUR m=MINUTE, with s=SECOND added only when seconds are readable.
h=1 m=20
